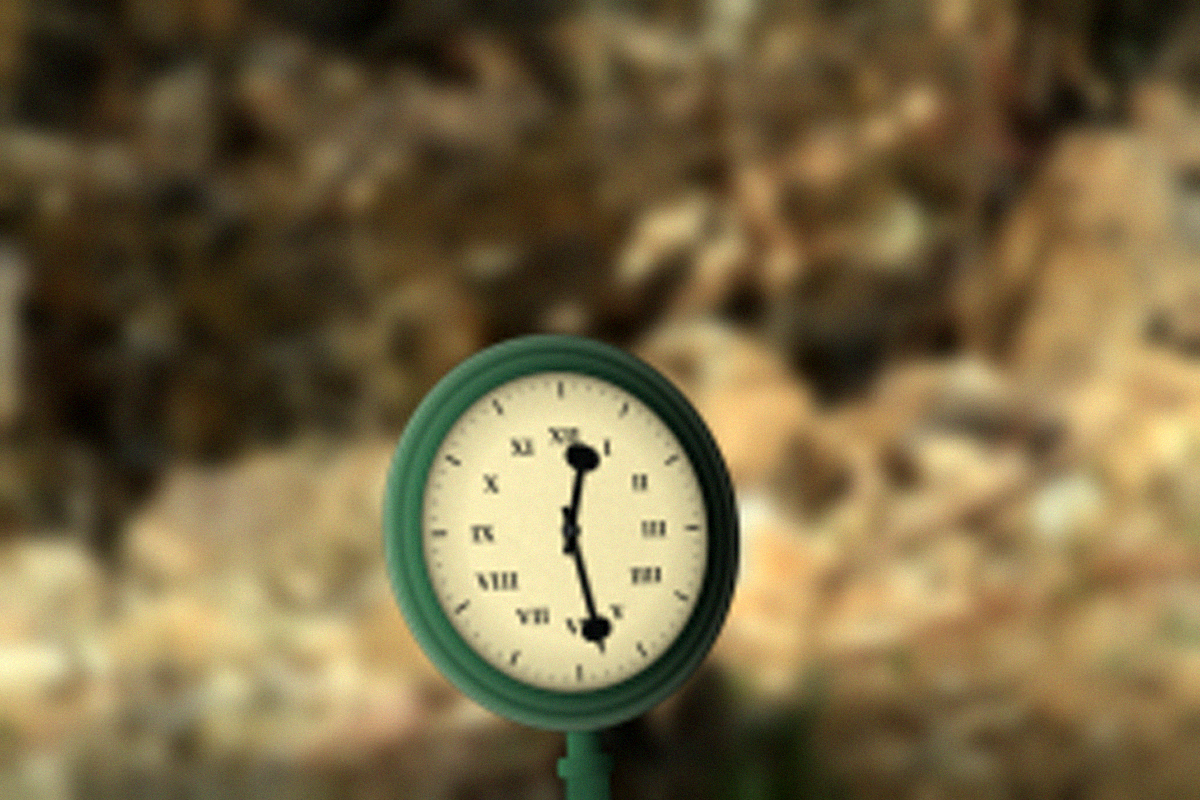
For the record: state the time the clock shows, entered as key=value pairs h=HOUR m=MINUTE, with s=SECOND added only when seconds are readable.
h=12 m=28
